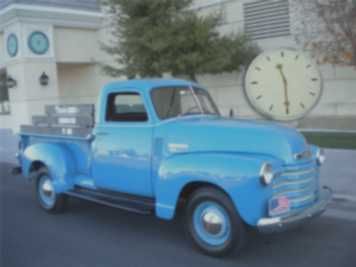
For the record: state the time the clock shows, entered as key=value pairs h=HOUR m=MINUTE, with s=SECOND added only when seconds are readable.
h=11 m=30
